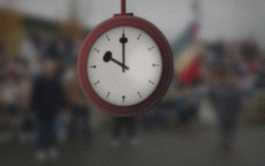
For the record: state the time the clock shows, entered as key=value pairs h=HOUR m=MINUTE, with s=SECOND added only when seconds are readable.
h=10 m=0
